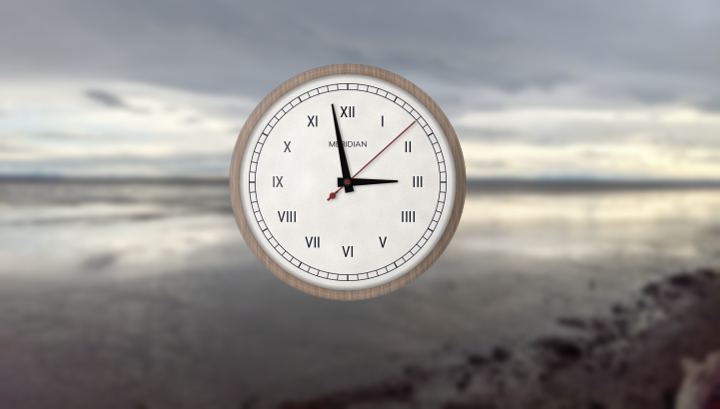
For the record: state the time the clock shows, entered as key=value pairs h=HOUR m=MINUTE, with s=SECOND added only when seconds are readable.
h=2 m=58 s=8
